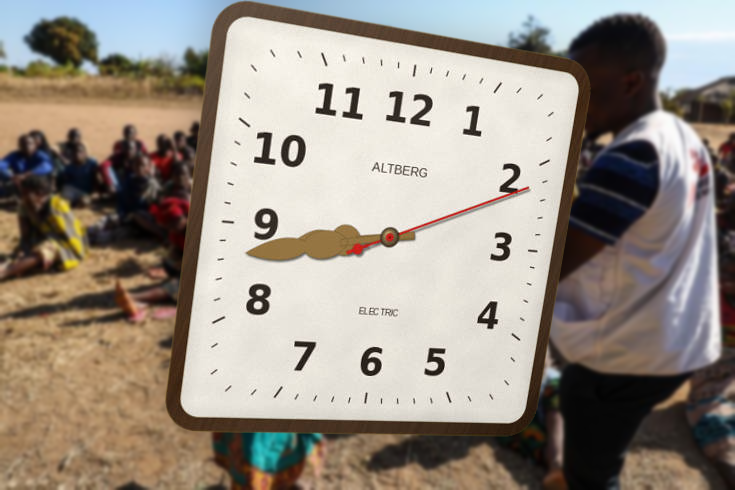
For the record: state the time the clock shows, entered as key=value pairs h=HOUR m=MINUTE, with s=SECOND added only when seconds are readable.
h=8 m=43 s=11
